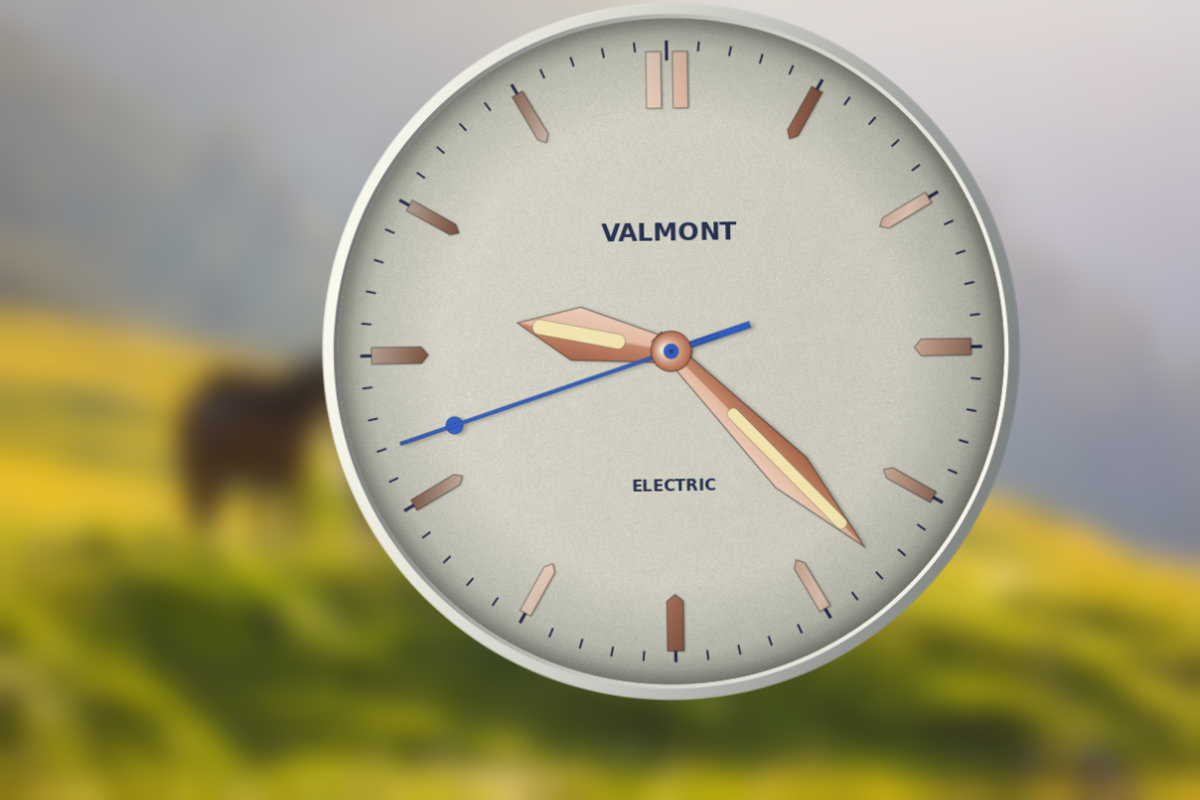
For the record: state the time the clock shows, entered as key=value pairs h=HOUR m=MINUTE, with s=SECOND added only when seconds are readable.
h=9 m=22 s=42
